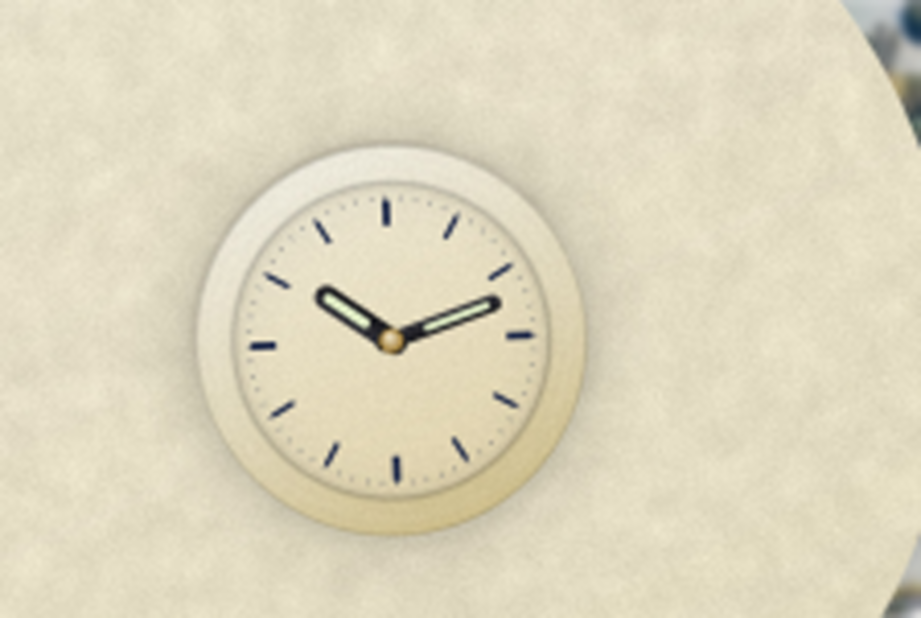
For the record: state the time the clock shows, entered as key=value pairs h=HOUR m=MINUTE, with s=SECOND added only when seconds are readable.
h=10 m=12
